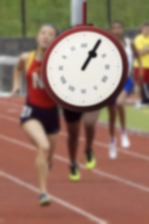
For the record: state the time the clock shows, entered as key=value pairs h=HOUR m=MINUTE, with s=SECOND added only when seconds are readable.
h=1 m=5
